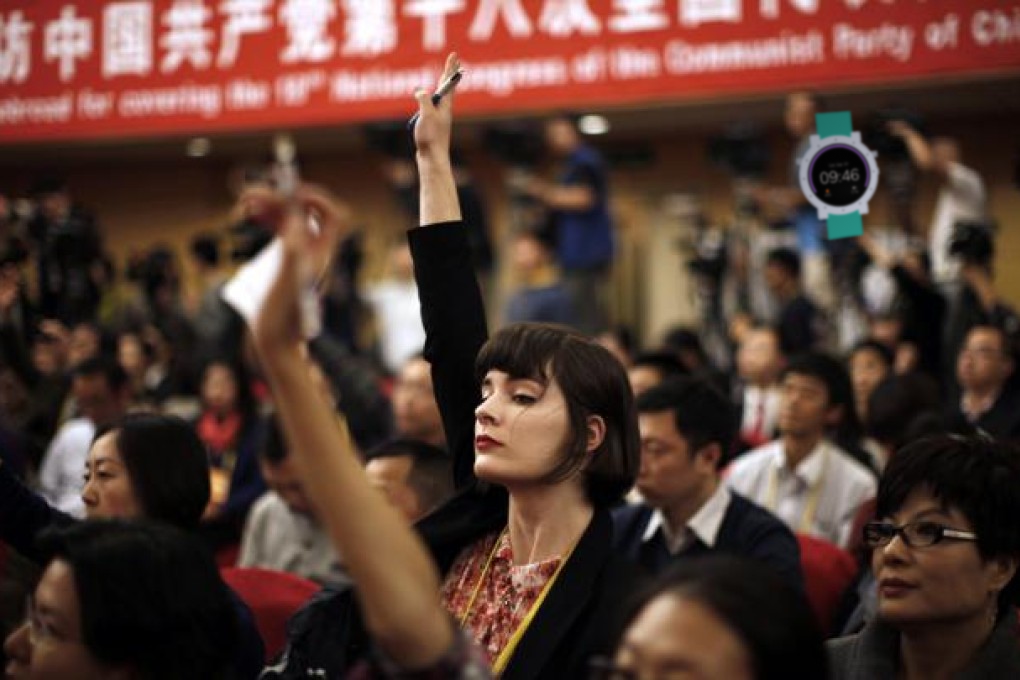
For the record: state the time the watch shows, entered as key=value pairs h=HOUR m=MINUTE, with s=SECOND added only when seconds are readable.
h=9 m=46
